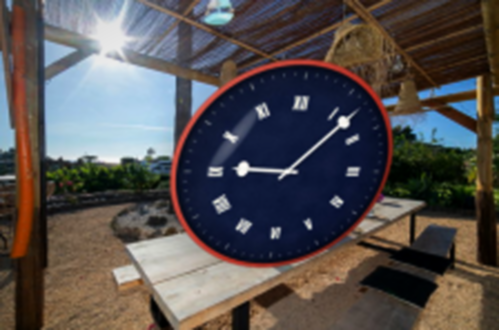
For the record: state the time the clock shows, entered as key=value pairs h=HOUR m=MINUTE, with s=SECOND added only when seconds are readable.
h=9 m=7
